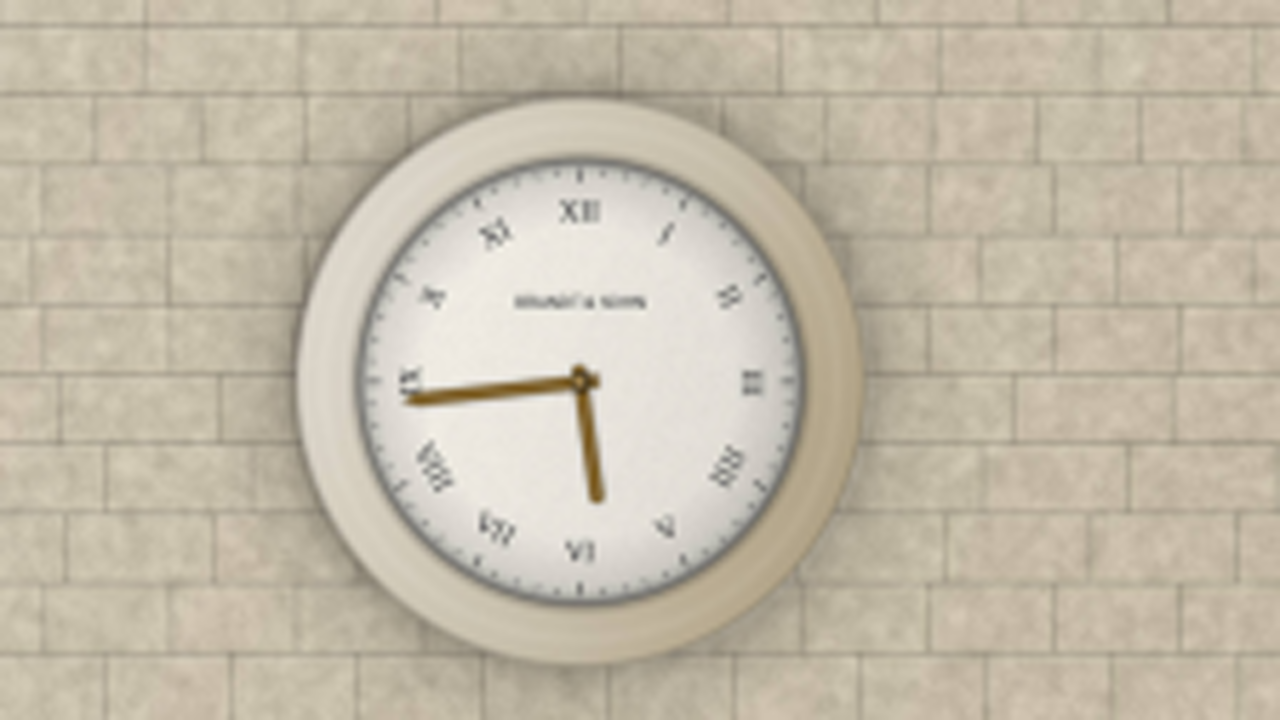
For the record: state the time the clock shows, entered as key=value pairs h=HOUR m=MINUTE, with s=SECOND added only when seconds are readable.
h=5 m=44
